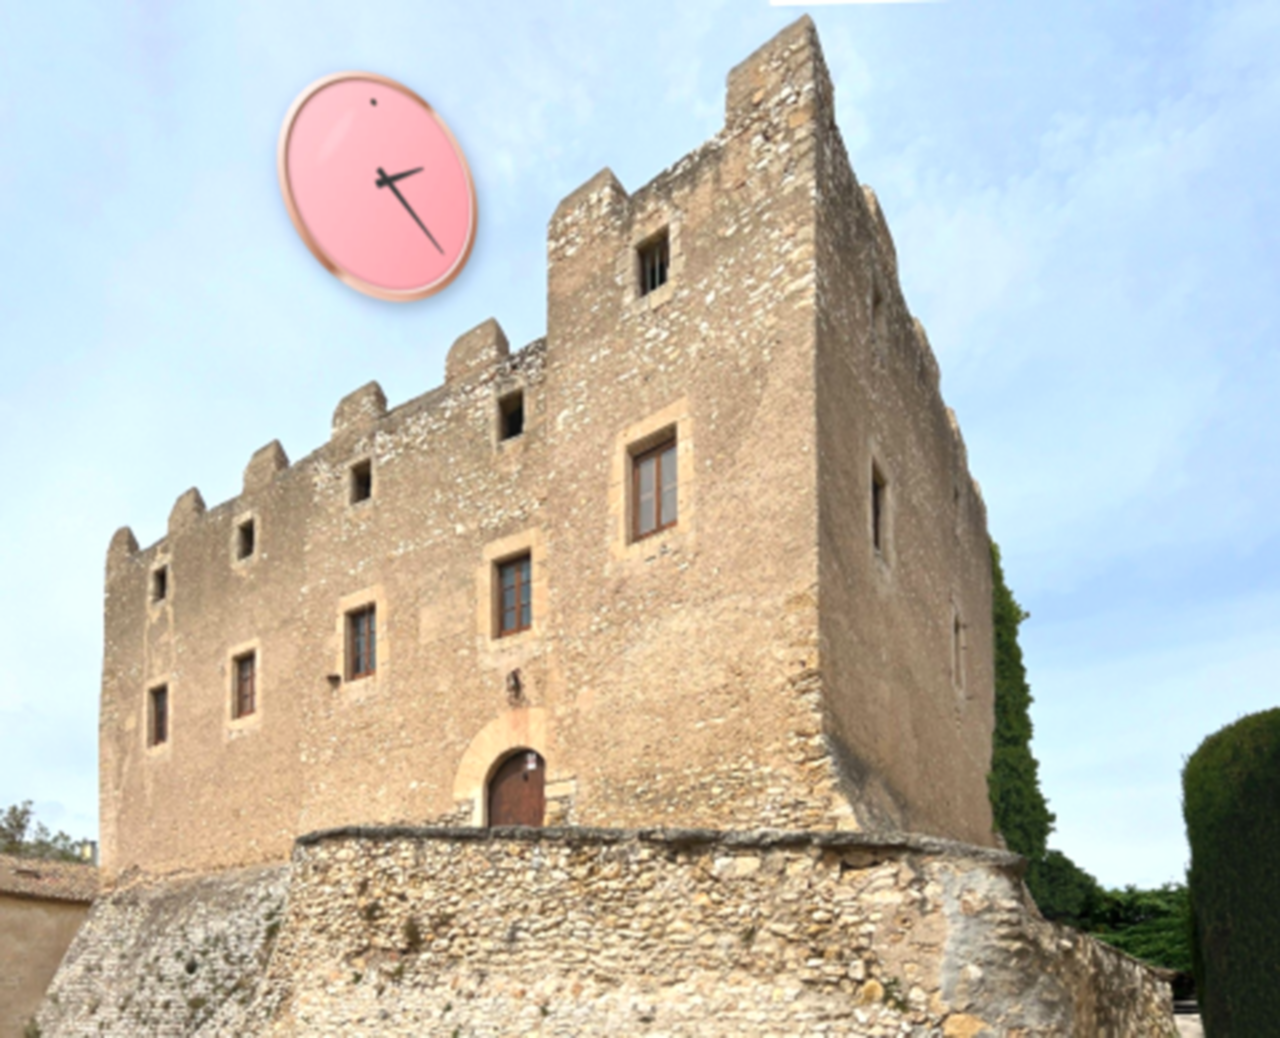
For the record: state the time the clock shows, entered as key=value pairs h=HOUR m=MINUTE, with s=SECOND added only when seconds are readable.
h=2 m=24
